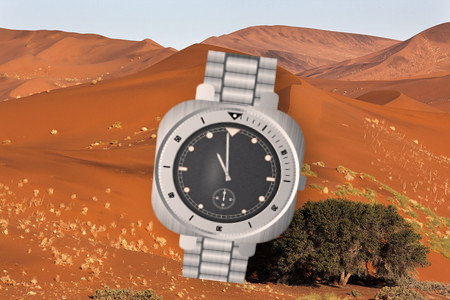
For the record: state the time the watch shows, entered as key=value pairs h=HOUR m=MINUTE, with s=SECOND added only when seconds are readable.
h=10 m=59
